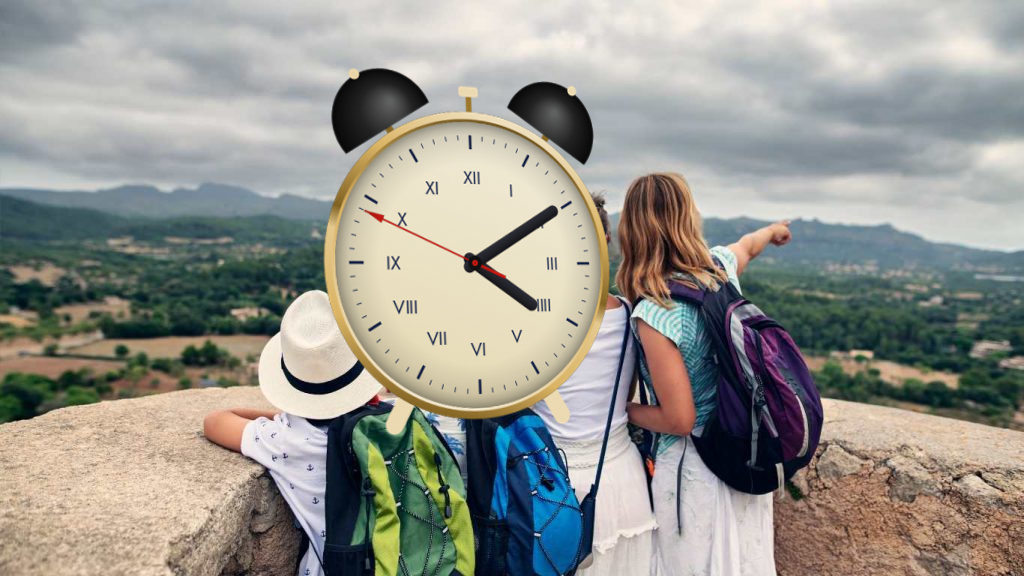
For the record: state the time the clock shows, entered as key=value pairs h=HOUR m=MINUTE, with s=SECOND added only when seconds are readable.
h=4 m=9 s=49
